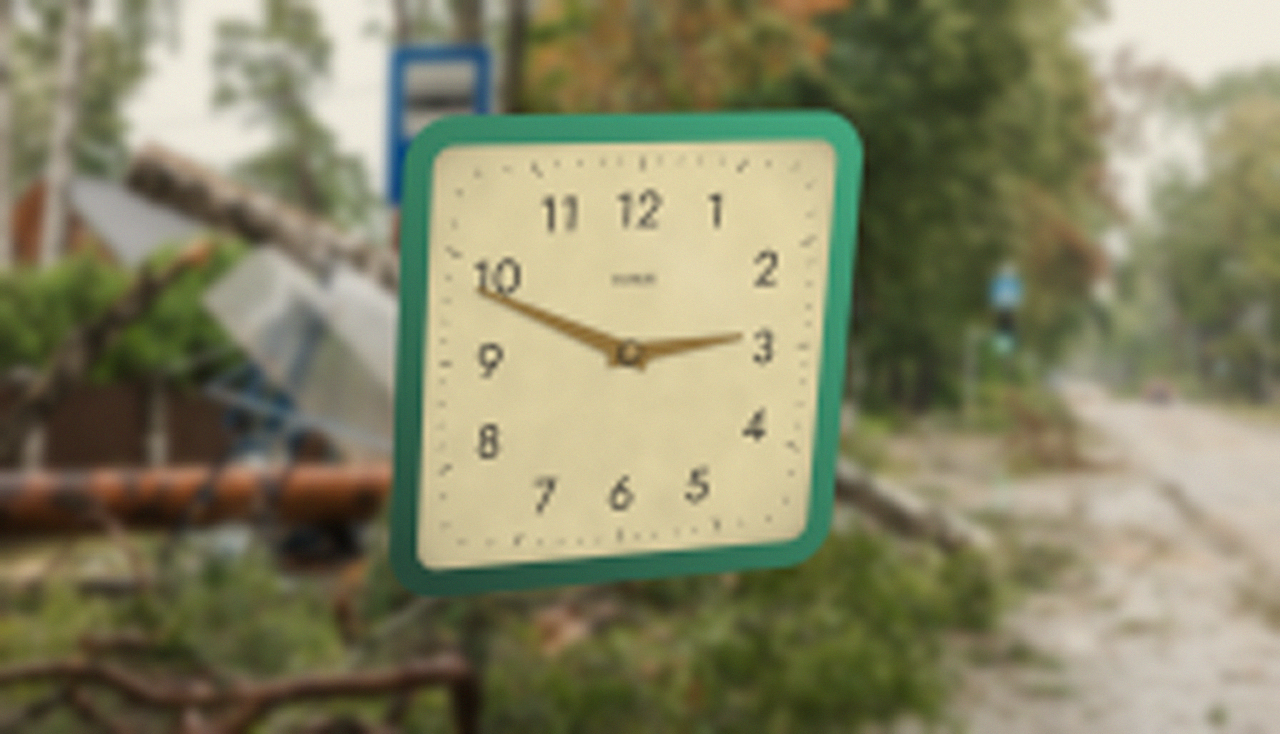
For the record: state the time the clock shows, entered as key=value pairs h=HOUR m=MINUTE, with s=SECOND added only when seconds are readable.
h=2 m=49
